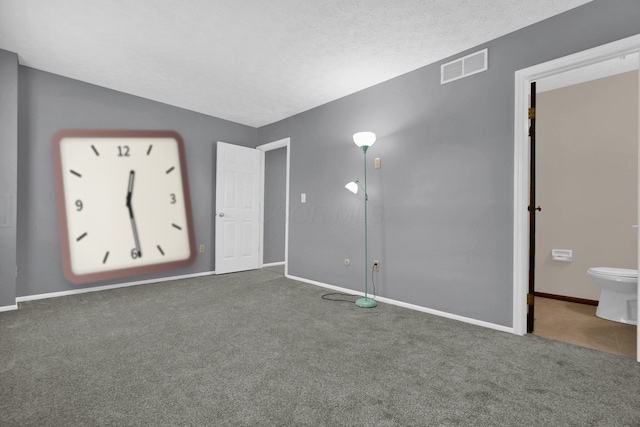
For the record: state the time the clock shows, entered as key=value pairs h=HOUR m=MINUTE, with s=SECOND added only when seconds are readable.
h=12 m=29
